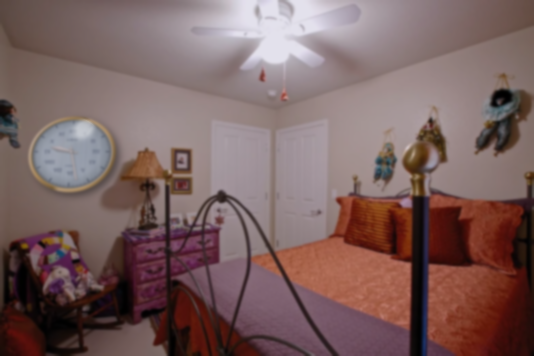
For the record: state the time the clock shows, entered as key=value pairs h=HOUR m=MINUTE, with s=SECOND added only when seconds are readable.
h=9 m=28
